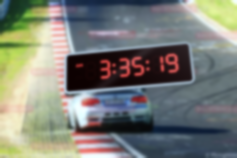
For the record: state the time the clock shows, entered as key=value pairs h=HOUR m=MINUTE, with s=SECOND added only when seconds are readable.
h=3 m=35 s=19
